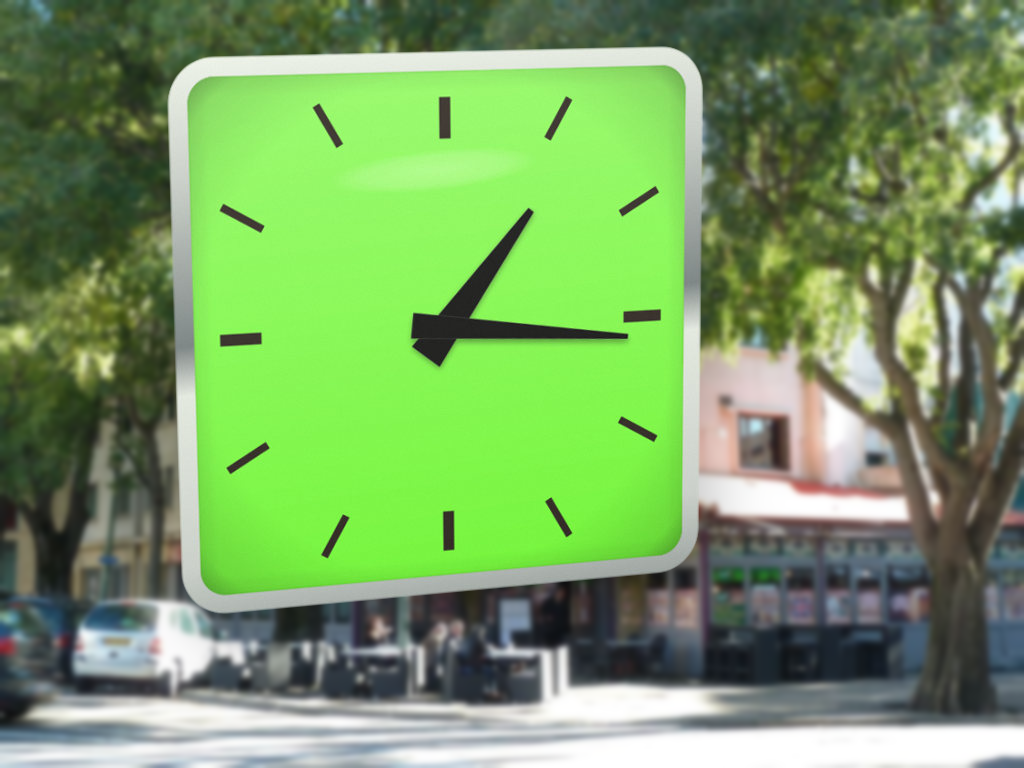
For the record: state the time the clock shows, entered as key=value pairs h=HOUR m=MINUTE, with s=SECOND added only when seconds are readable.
h=1 m=16
